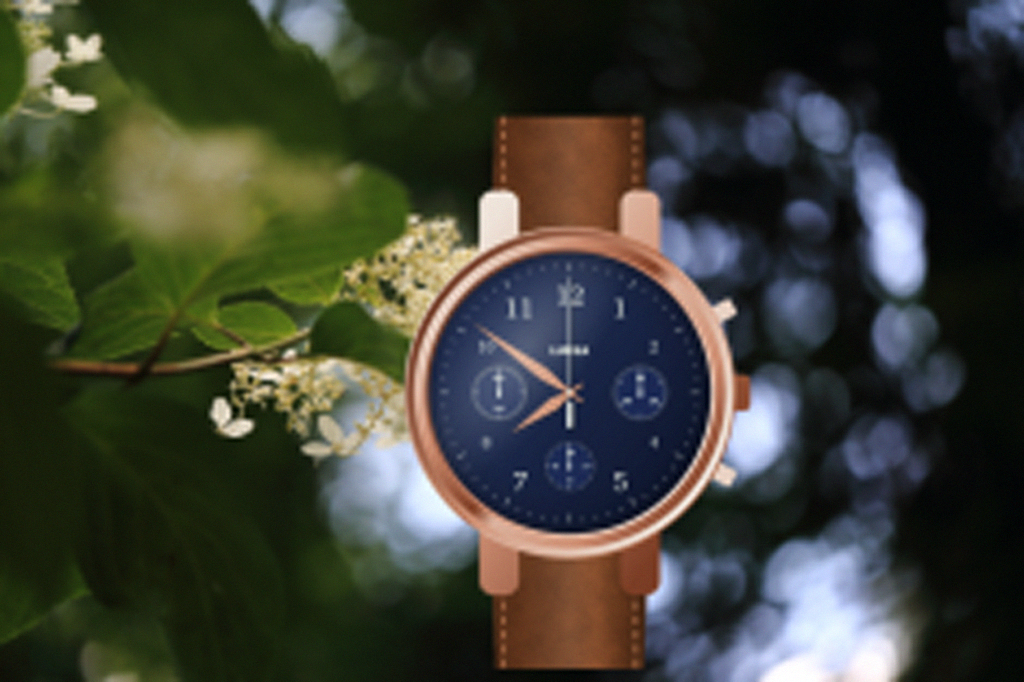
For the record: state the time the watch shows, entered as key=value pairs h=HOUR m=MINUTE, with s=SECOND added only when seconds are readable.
h=7 m=51
